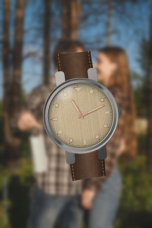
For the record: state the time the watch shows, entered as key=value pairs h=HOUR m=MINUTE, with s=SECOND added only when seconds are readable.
h=11 m=12
